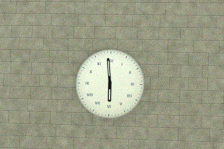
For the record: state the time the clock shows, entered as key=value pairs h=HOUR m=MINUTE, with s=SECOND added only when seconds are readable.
h=5 m=59
